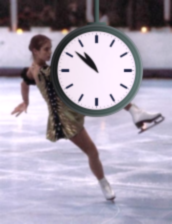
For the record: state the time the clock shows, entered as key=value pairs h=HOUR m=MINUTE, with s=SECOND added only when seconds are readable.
h=10 m=52
